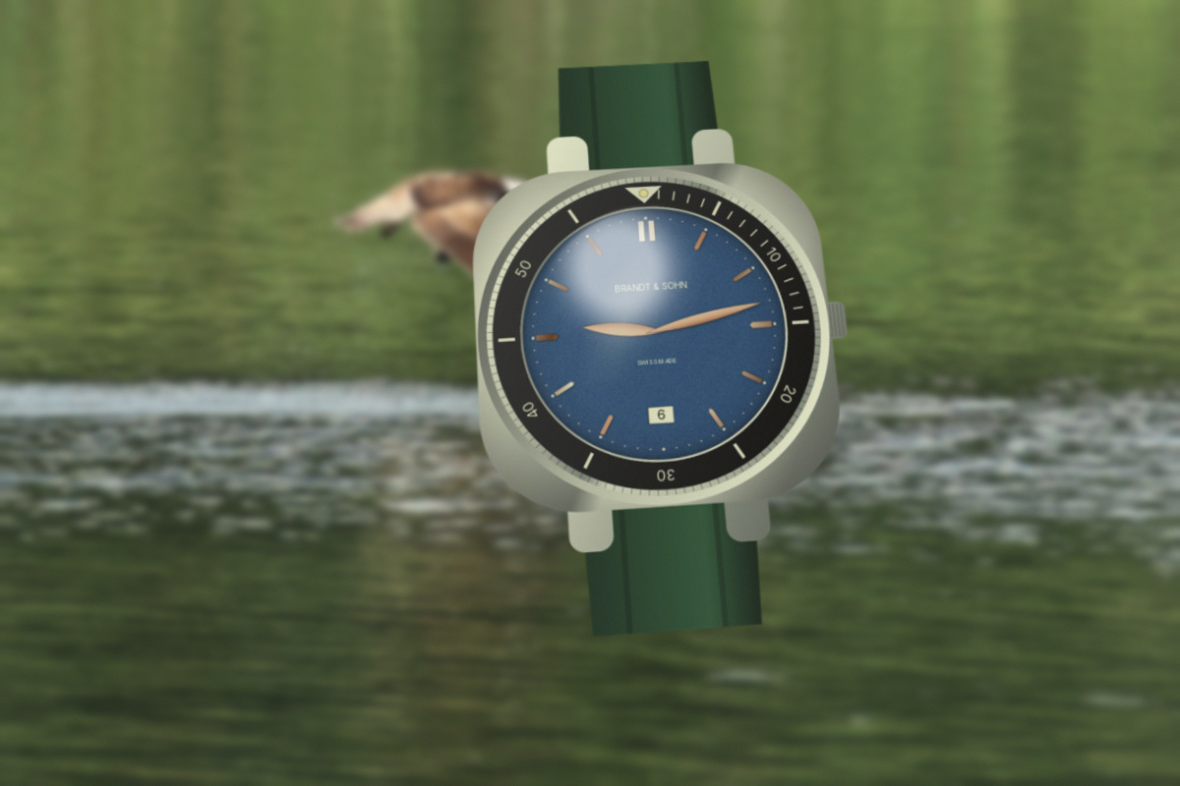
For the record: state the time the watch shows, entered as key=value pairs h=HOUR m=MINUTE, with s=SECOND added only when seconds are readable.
h=9 m=13
